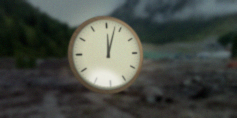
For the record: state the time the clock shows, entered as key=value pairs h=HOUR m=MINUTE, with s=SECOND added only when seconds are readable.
h=12 m=3
